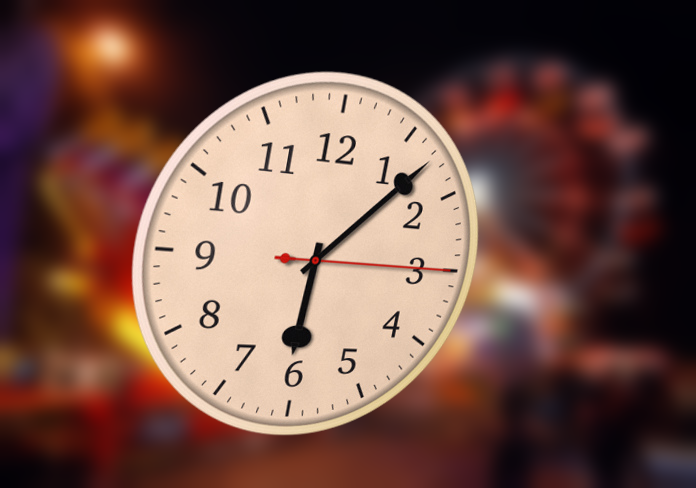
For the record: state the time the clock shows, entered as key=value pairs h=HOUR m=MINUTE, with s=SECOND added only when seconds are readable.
h=6 m=7 s=15
